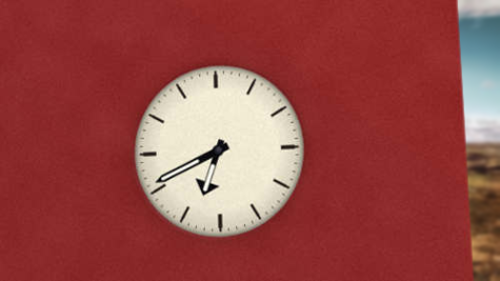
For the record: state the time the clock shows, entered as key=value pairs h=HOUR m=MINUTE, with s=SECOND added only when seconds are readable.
h=6 m=41
